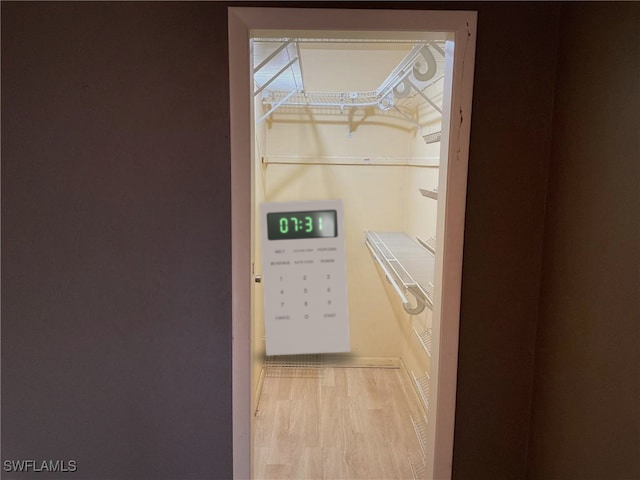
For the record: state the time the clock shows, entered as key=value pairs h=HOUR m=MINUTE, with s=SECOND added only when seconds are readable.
h=7 m=31
